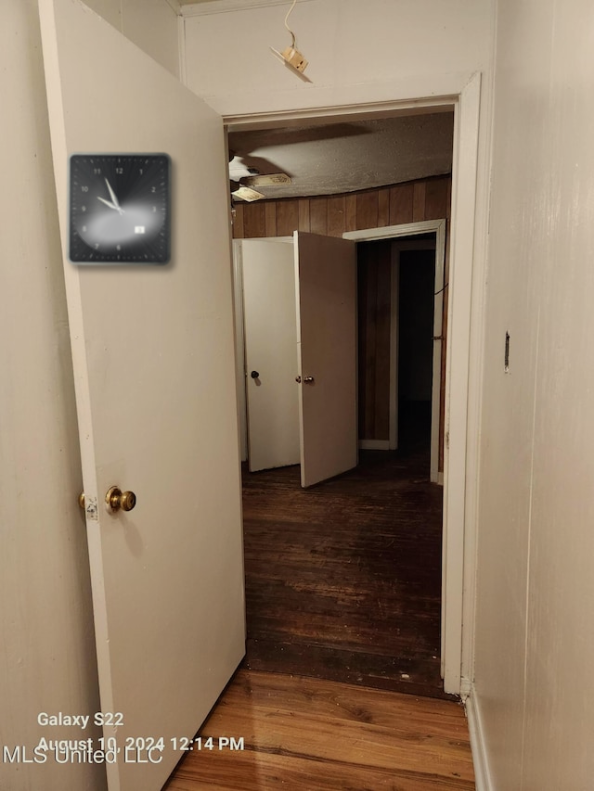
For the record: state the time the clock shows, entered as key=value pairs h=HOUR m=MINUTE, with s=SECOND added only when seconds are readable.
h=9 m=56
